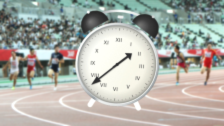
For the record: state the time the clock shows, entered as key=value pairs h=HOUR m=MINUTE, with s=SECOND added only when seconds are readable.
h=1 m=38
